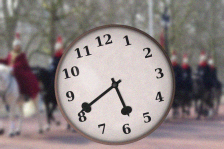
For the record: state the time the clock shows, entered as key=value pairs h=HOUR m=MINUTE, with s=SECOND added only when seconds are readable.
h=5 m=41
